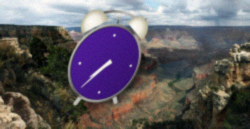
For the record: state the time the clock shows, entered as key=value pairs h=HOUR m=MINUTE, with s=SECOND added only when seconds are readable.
h=7 m=37
